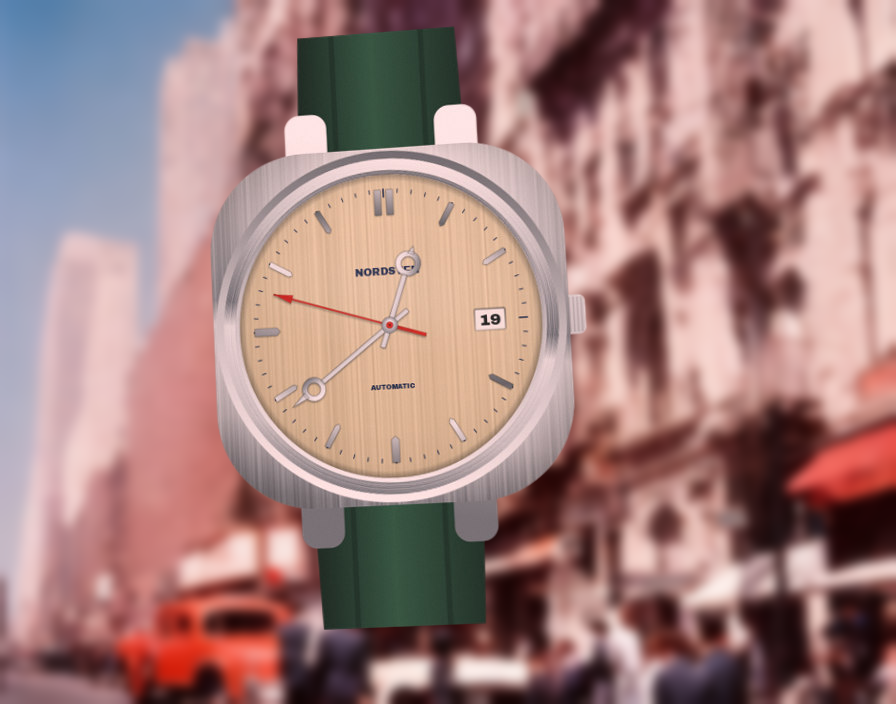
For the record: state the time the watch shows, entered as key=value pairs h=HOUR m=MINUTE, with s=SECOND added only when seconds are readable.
h=12 m=38 s=48
